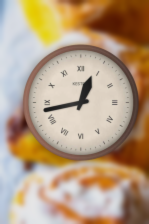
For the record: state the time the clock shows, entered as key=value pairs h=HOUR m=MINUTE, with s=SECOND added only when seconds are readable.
h=12 m=43
